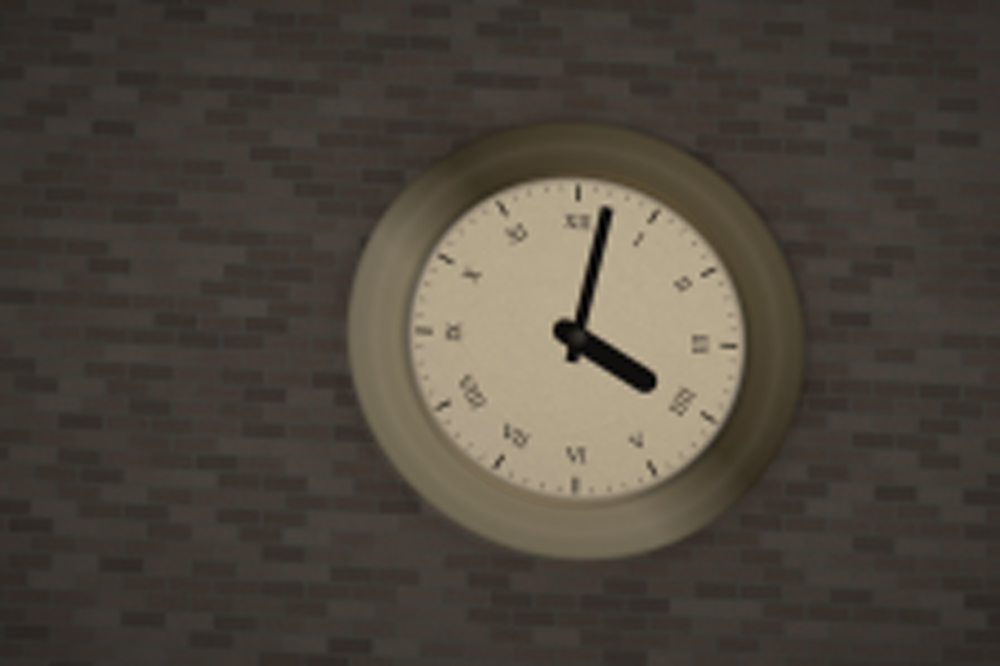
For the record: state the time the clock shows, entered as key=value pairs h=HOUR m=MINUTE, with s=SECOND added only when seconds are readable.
h=4 m=2
